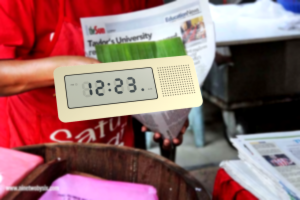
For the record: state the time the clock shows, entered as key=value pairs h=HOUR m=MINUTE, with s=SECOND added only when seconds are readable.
h=12 m=23
